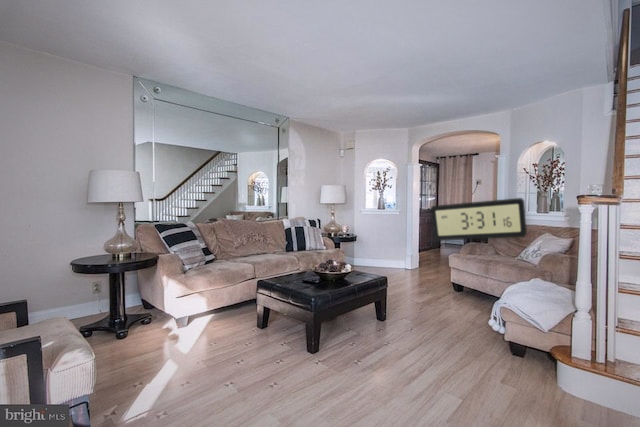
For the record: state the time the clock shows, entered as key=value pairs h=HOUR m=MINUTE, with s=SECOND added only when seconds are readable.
h=3 m=31
